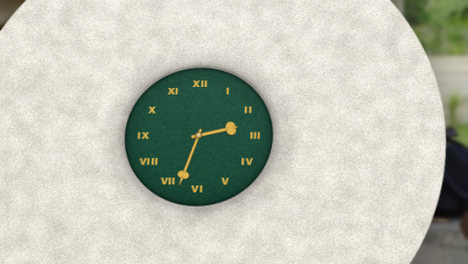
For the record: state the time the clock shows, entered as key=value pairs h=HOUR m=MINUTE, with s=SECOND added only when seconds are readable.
h=2 m=33
